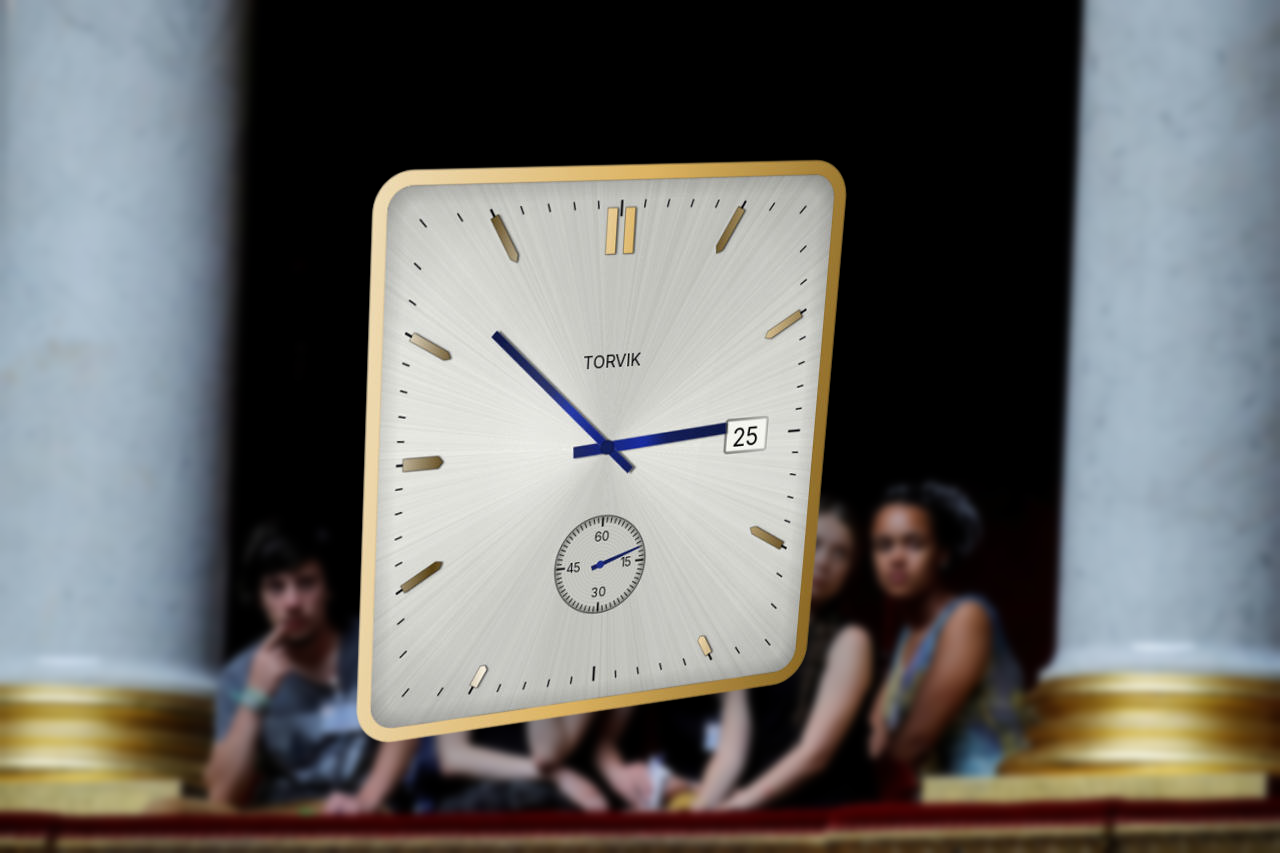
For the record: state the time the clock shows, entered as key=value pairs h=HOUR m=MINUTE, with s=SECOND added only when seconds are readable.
h=2 m=52 s=12
